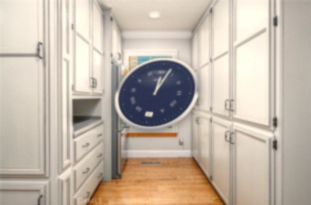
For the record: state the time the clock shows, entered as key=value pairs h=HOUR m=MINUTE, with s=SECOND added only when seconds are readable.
h=12 m=3
